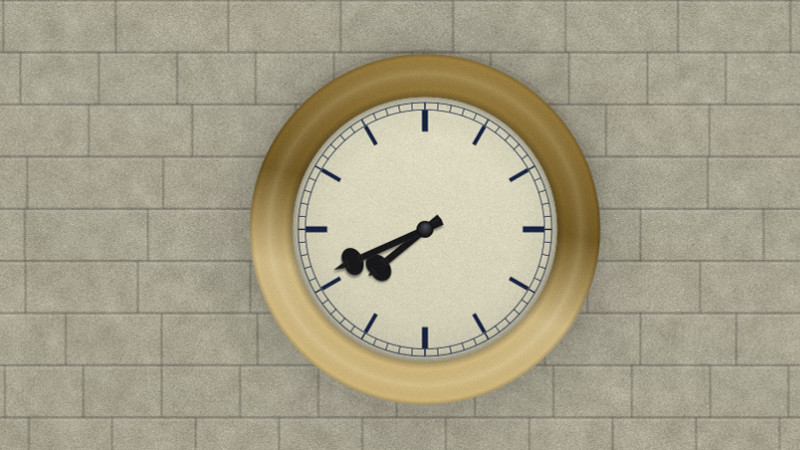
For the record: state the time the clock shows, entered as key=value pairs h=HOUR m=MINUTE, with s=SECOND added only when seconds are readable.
h=7 m=41
